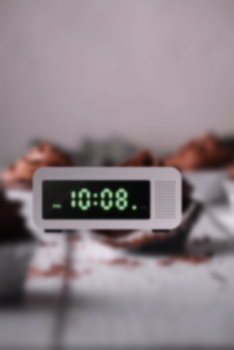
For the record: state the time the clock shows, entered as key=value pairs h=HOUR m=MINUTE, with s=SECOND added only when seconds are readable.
h=10 m=8
